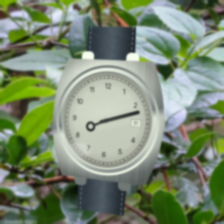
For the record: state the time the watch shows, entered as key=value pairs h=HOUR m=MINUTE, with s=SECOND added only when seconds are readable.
h=8 m=12
